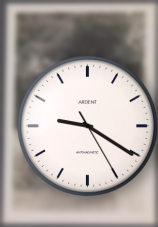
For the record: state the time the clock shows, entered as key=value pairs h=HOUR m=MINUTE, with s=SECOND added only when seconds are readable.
h=9 m=20 s=25
